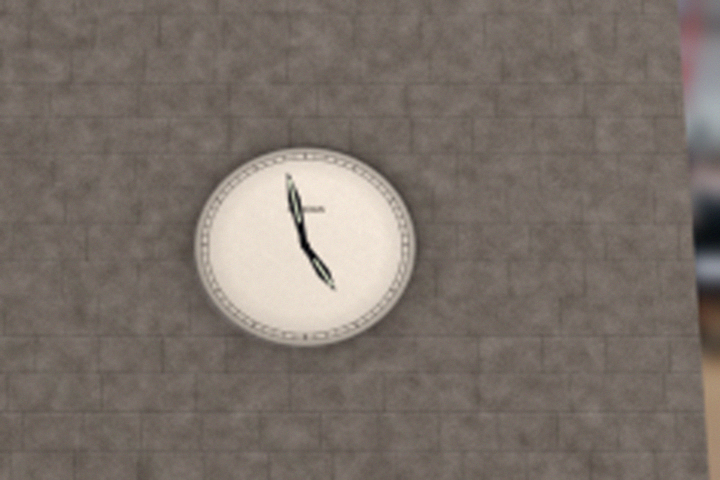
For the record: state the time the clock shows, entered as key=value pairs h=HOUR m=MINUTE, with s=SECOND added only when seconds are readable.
h=4 m=58
